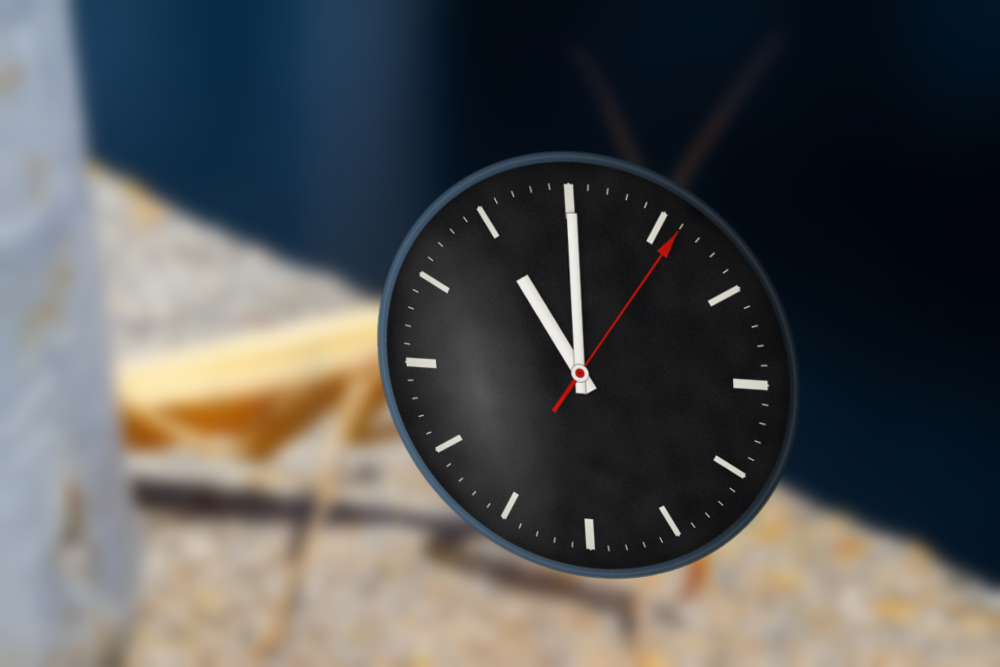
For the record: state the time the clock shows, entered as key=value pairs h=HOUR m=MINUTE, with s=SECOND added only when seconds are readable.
h=11 m=0 s=6
